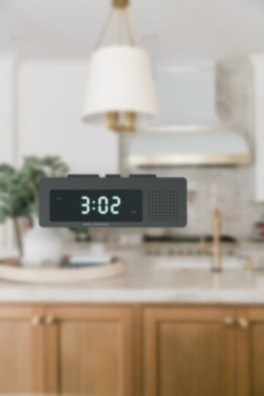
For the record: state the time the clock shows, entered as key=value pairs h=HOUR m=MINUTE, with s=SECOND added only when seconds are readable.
h=3 m=2
